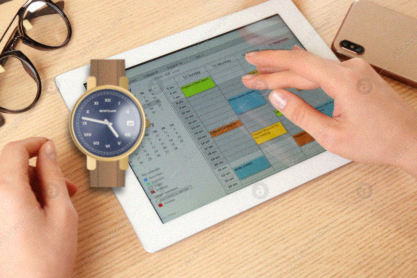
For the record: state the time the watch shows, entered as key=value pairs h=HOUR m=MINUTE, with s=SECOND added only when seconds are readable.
h=4 m=47
